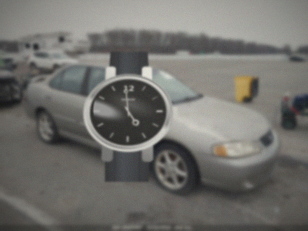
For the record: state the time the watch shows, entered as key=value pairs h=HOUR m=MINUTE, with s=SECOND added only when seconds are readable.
h=4 m=59
